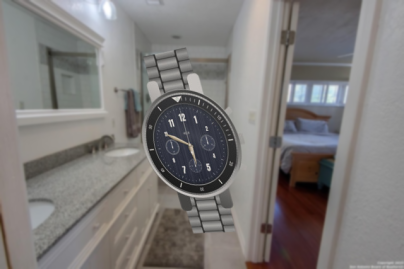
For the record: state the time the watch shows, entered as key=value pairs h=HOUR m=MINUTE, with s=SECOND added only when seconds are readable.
h=5 m=50
